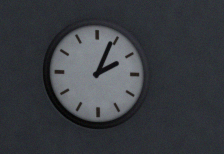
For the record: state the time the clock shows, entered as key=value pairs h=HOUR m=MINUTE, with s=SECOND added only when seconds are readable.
h=2 m=4
